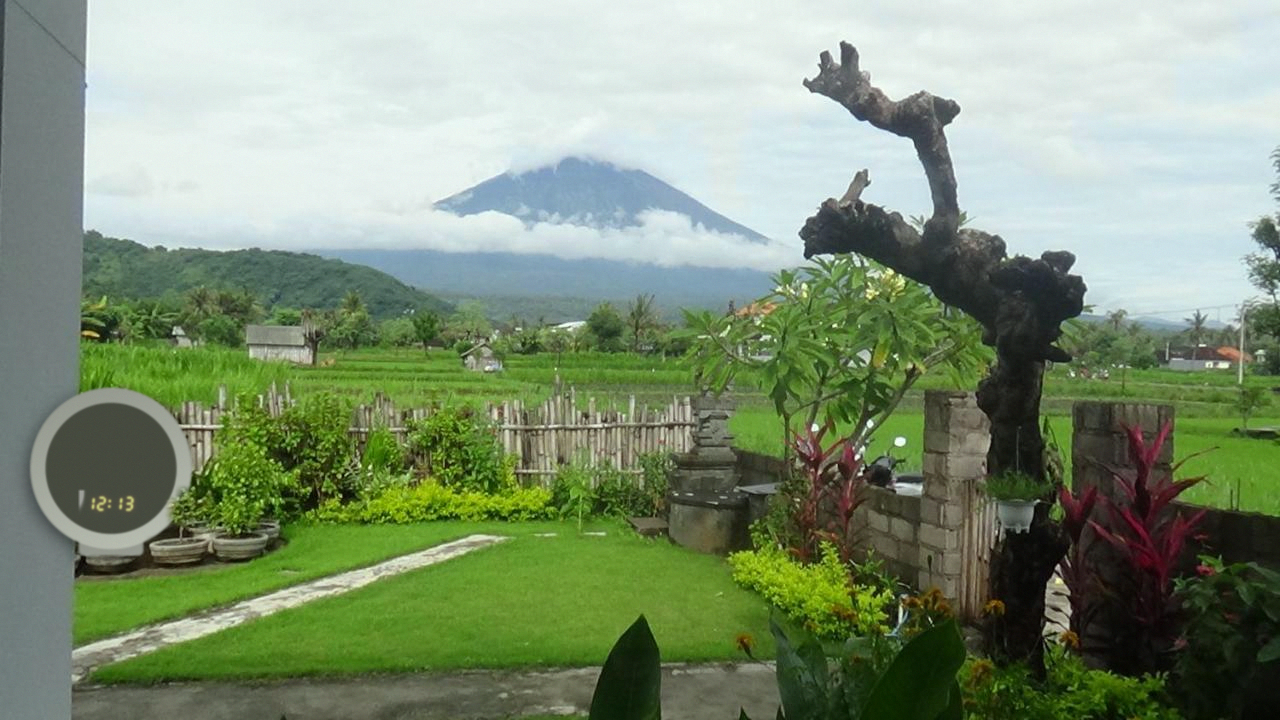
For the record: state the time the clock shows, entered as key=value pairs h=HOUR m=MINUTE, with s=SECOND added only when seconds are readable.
h=12 m=13
